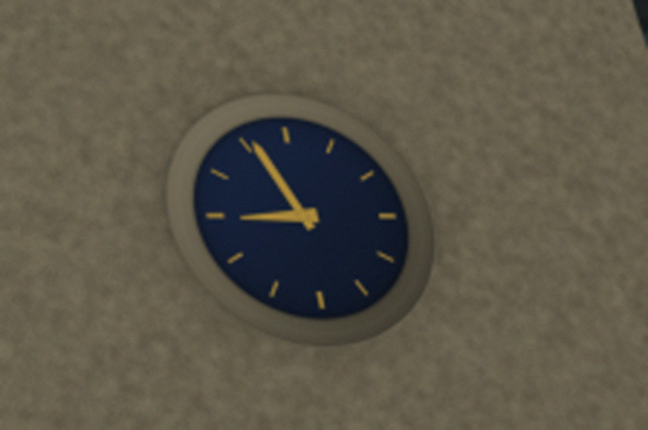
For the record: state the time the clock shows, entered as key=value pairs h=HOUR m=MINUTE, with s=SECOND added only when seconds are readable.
h=8 m=56
